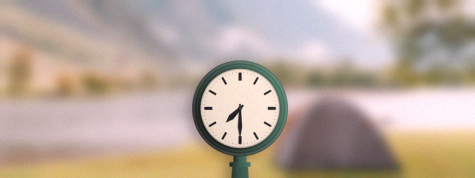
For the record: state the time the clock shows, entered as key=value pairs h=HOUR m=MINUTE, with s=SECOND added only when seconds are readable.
h=7 m=30
